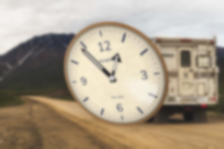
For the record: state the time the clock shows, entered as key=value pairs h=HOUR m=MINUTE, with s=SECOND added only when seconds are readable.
h=12 m=54
